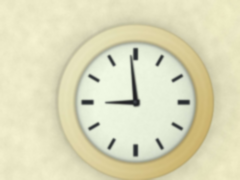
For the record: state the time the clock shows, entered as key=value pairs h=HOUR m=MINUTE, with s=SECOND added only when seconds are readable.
h=8 m=59
